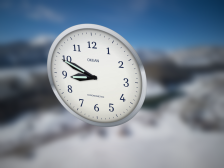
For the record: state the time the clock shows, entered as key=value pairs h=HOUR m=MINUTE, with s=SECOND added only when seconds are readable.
h=8 m=49
